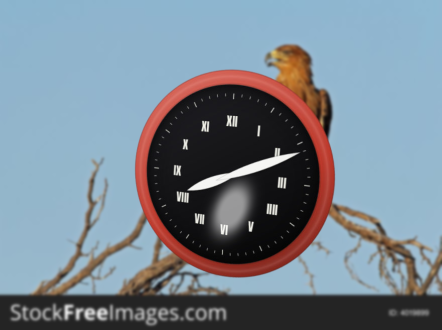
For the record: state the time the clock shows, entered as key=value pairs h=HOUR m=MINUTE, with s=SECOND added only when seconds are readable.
h=8 m=11
